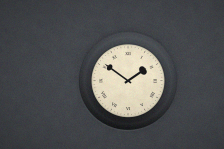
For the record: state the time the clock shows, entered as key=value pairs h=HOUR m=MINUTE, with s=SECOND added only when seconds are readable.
h=1 m=51
